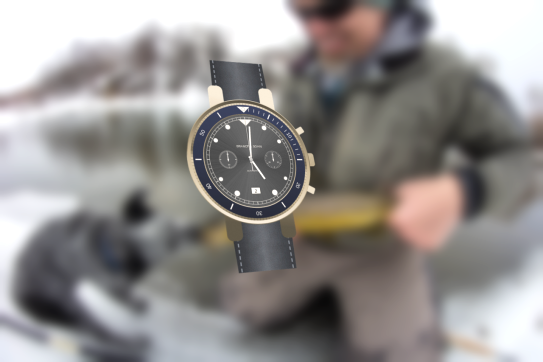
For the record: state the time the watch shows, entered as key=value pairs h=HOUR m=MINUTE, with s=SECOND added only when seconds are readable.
h=5 m=1
